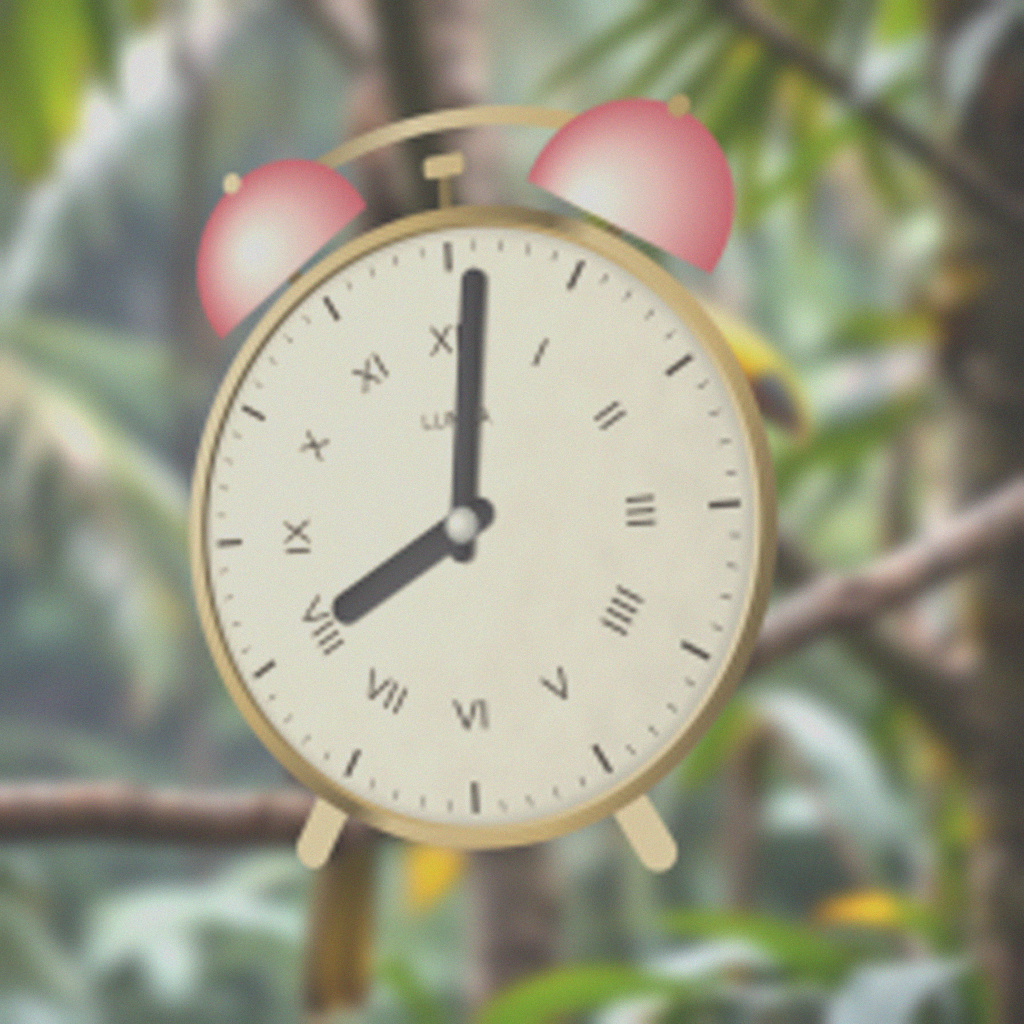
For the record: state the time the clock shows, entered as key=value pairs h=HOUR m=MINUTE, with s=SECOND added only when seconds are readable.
h=8 m=1
